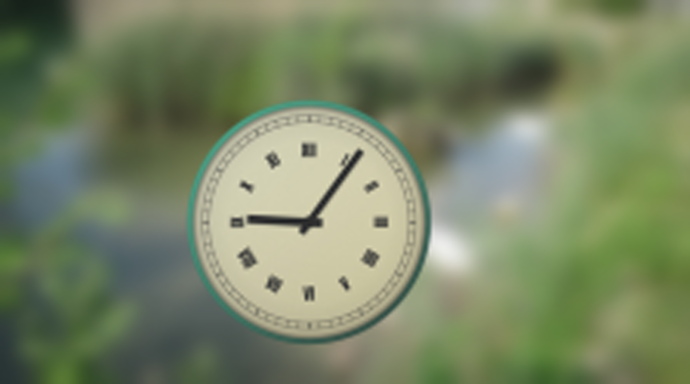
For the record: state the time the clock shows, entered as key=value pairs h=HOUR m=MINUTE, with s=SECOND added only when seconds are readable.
h=9 m=6
